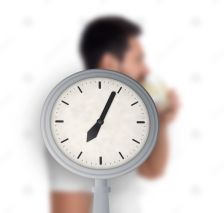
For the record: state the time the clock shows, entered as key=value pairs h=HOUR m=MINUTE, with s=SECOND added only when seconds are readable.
h=7 m=4
